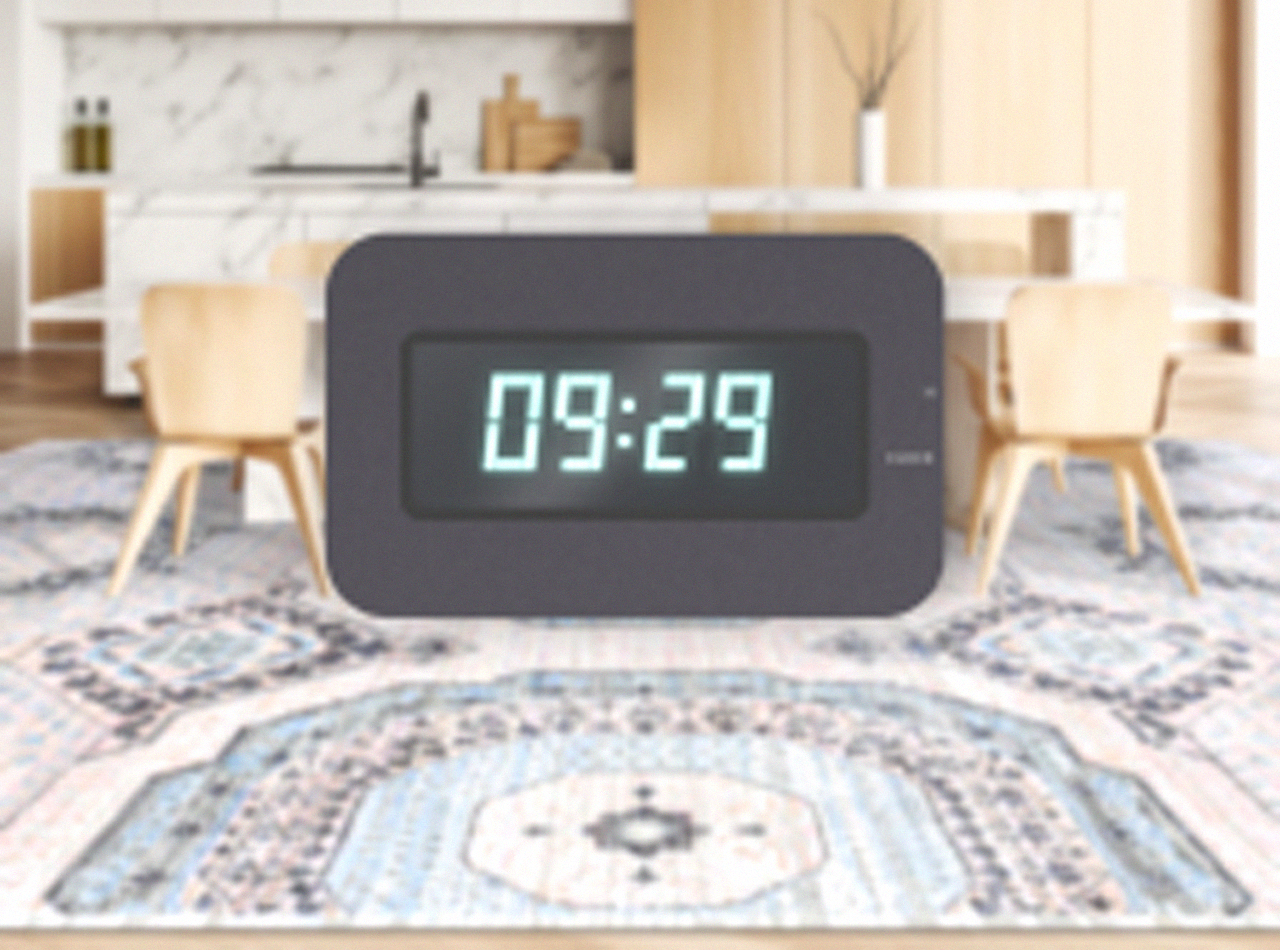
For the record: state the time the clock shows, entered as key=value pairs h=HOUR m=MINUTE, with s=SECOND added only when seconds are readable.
h=9 m=29
